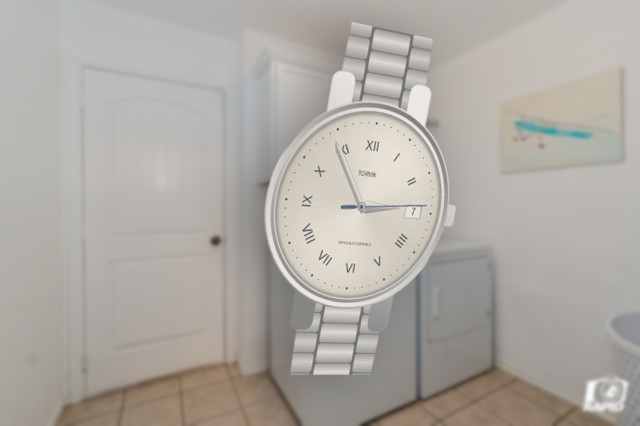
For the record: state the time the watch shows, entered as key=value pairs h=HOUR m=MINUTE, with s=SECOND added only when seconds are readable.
h=2 m=54 s=14
